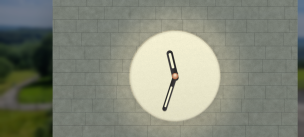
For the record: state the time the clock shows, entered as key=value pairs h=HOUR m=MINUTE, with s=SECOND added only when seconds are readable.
h=11 m=33
